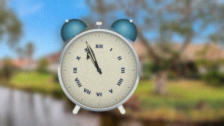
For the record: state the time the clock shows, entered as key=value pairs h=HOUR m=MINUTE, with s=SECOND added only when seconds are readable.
h=10 m=56
